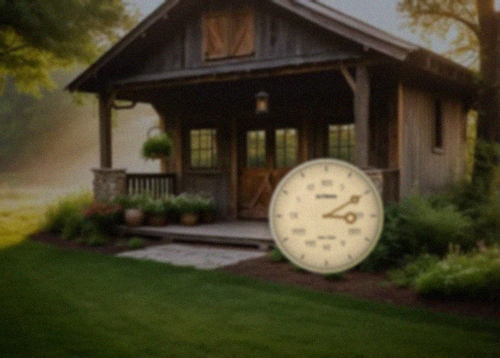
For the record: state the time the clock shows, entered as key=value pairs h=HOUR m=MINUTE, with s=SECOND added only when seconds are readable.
h=3 m=10
